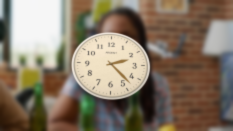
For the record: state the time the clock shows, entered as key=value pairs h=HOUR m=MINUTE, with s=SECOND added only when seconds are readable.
h=2 m=23
